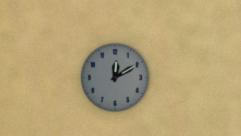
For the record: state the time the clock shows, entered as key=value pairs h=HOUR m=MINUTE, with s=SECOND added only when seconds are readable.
h=12 m=10
